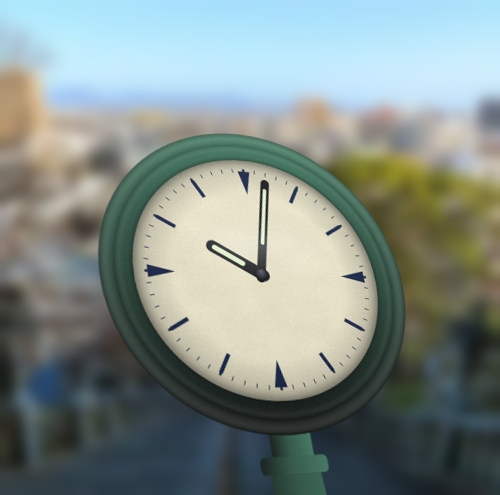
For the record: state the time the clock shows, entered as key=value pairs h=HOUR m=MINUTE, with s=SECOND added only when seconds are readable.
h=10 m=2
